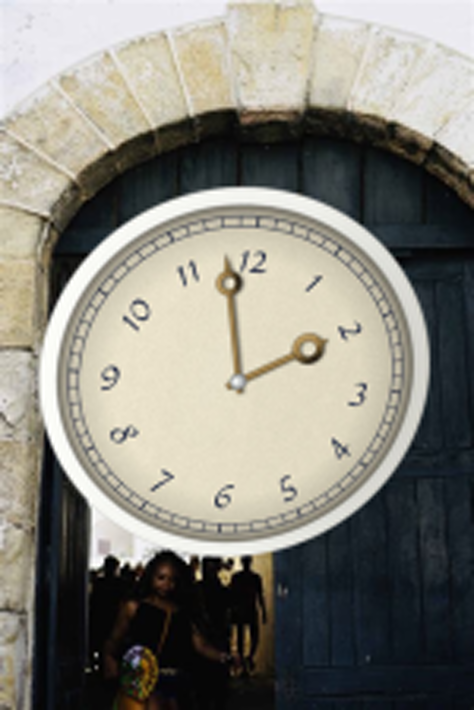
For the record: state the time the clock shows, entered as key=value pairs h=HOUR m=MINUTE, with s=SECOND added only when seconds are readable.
h=1 m=58
